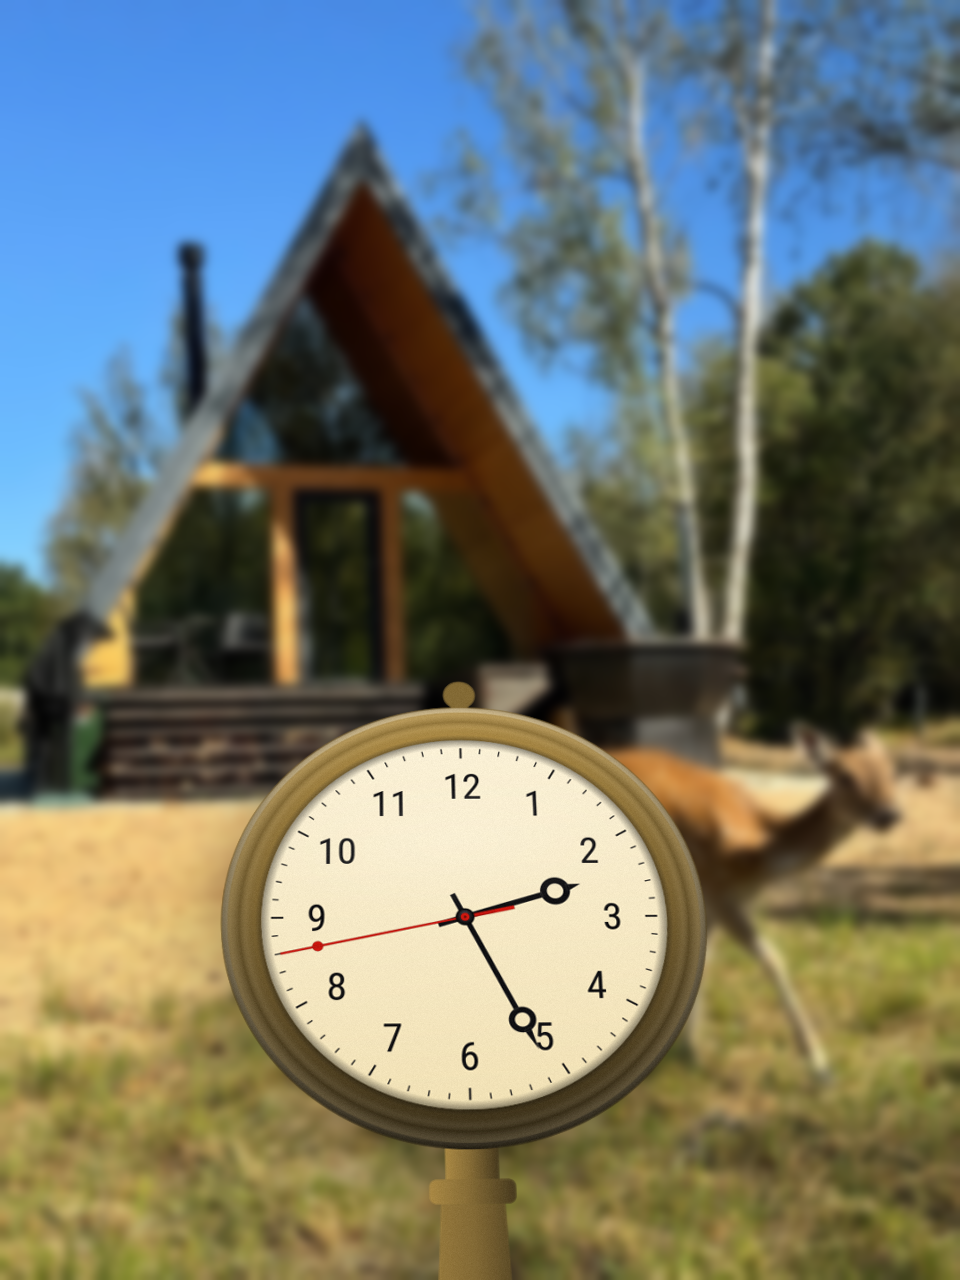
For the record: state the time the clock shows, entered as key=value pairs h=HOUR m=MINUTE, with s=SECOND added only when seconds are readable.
h=2 m=25 s=43
